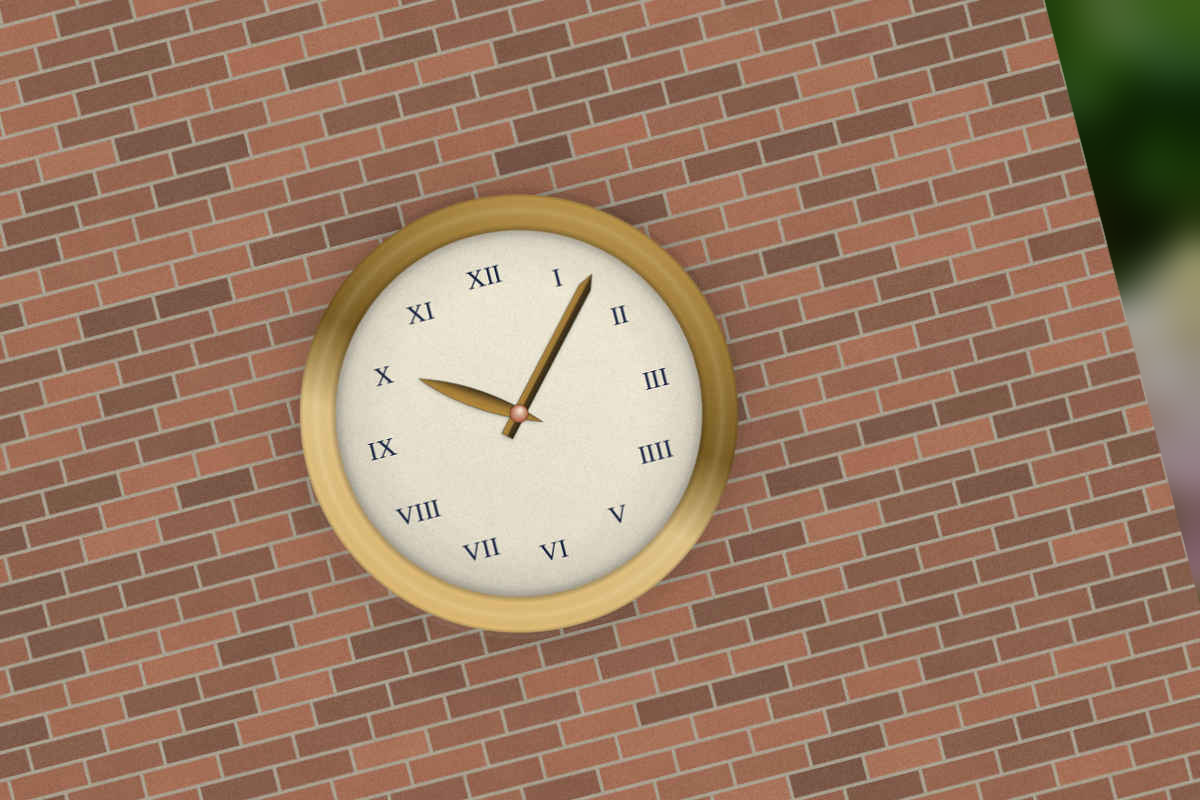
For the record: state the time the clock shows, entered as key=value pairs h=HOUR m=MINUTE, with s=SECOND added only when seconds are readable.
h=10 m=7
